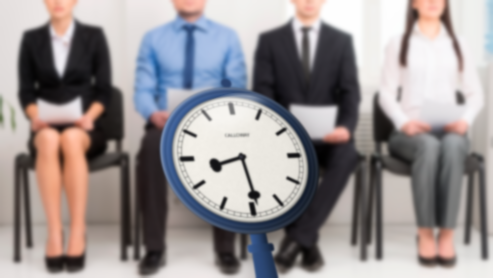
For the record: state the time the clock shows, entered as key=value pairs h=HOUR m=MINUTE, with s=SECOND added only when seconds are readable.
h=8 m=29
